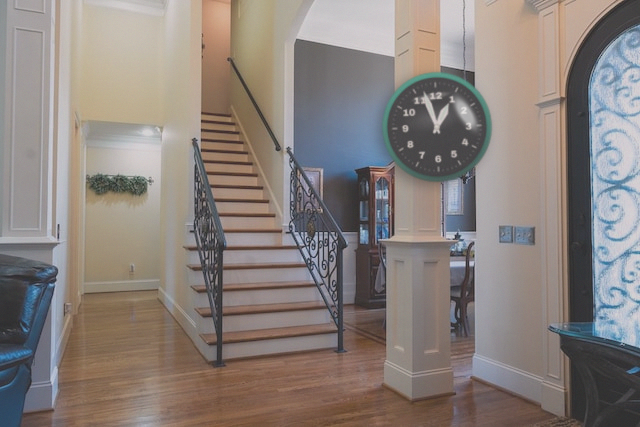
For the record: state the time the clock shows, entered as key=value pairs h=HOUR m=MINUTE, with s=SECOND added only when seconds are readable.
h=12 m=57
